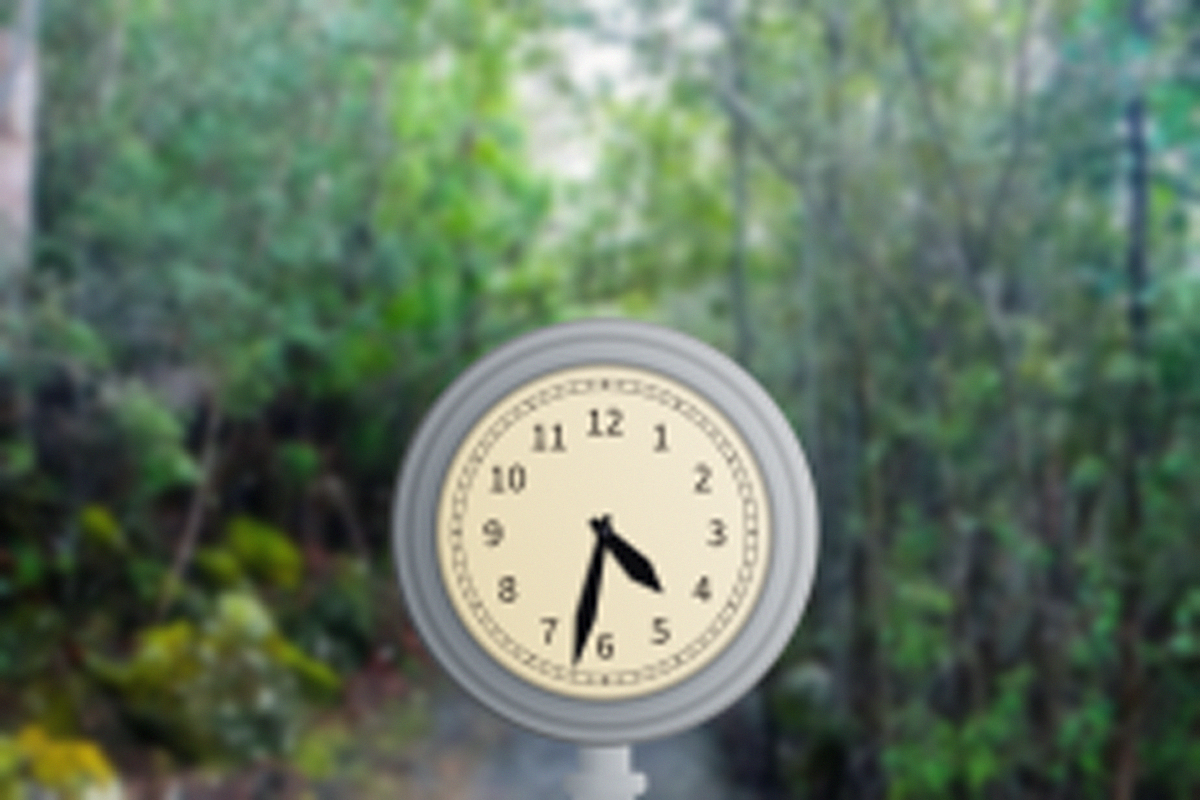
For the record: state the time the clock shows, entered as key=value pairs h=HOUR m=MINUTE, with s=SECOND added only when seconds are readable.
h=4 m=32
